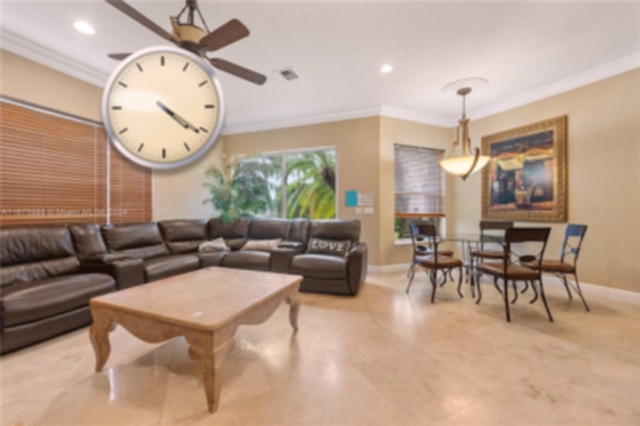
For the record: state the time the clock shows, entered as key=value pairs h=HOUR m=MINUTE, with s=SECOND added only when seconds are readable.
h=4 m=21
